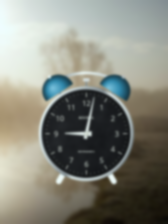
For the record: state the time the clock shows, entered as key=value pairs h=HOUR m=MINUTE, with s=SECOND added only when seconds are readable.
h=9 m=2
